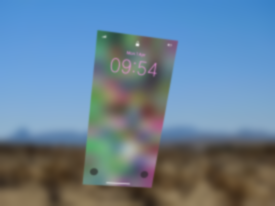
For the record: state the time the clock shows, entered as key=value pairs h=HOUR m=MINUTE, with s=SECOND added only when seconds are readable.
h=9 m=54
